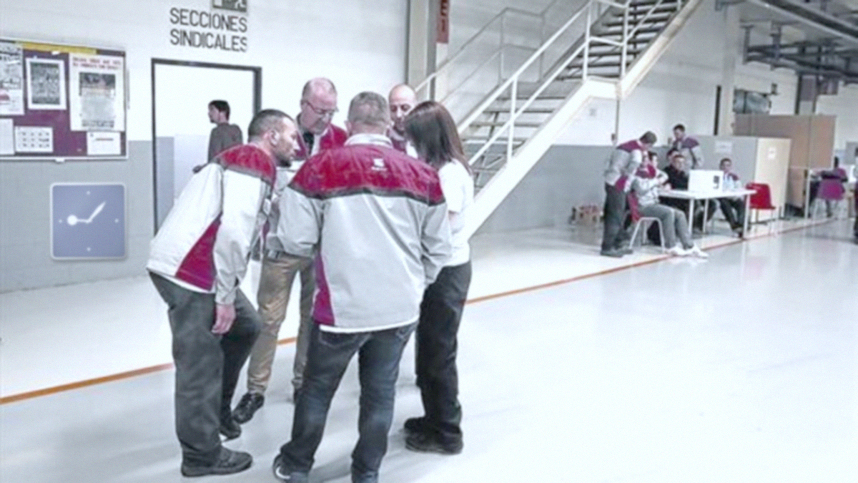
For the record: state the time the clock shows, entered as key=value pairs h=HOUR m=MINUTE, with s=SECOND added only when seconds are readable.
h=9 m=7
